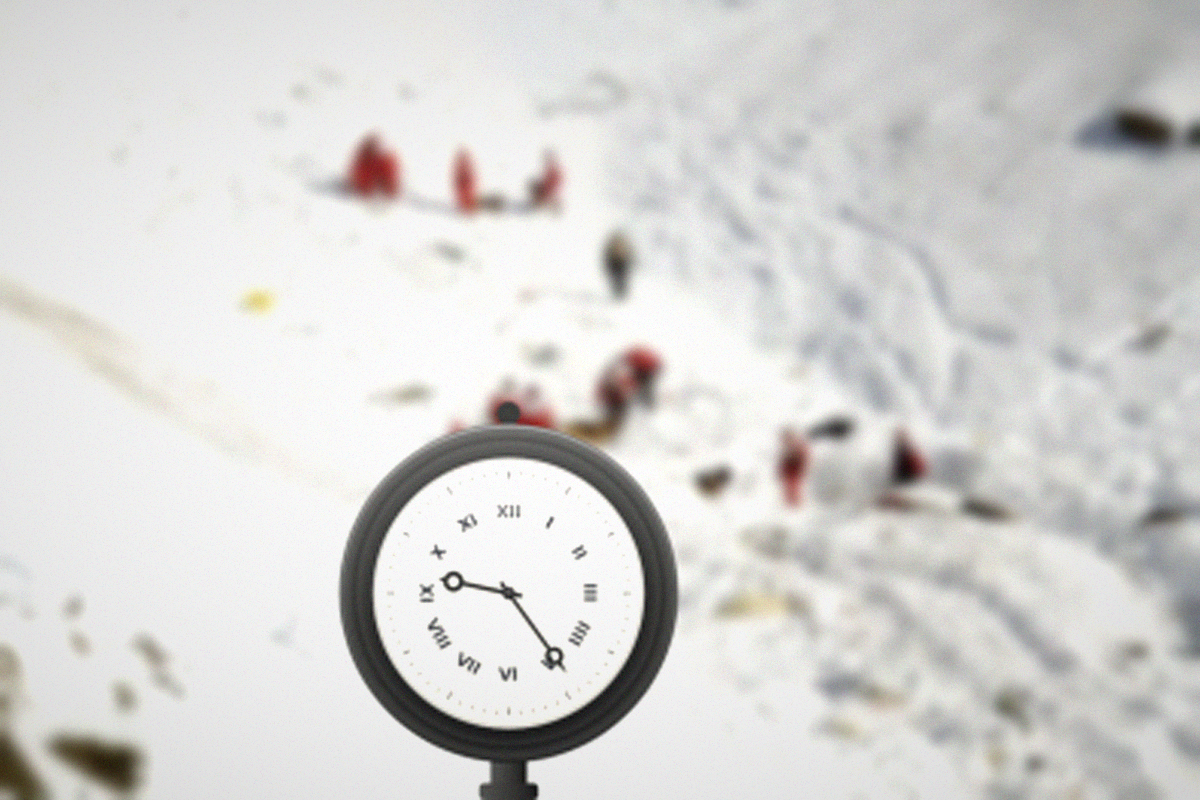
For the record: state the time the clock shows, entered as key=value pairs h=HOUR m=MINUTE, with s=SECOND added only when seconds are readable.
h=9 m=24
